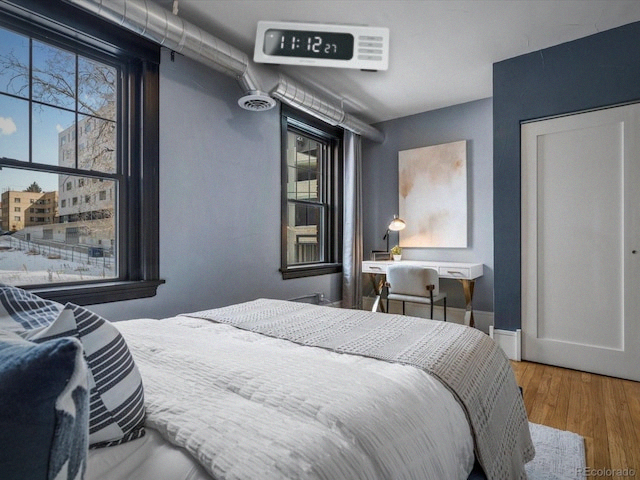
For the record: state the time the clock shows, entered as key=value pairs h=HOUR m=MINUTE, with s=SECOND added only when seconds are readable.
h=11 m=12
